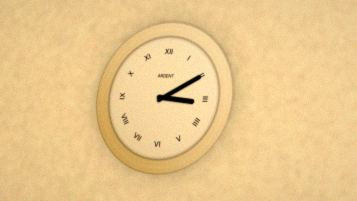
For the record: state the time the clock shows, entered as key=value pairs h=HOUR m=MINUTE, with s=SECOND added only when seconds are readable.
h=3 m=10
